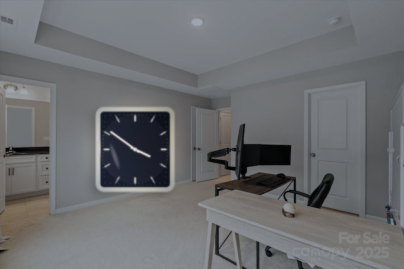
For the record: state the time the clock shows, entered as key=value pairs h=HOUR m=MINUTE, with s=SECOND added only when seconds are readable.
h=3 m=51
